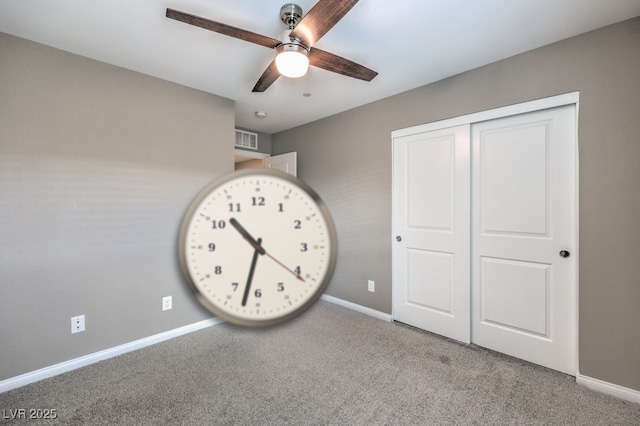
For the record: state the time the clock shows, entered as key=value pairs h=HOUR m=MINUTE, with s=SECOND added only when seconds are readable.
h=10 m=32 s=21
